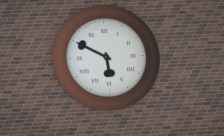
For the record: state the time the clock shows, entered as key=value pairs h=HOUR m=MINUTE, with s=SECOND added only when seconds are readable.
h=5 m=50
